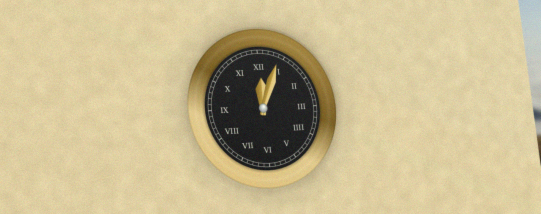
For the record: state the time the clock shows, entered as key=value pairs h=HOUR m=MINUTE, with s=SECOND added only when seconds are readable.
h=12 m=4
